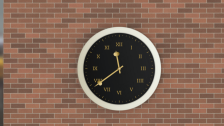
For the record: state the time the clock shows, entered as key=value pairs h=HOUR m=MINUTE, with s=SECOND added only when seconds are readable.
h=11 m=39
